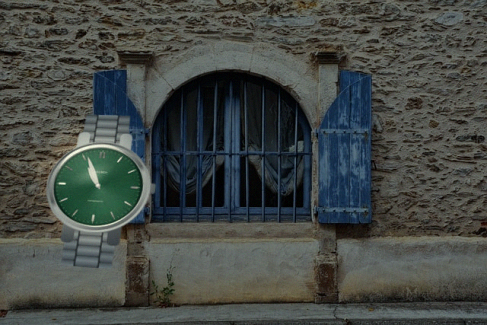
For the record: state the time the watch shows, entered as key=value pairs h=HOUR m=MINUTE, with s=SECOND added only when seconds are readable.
h=10 m=56
